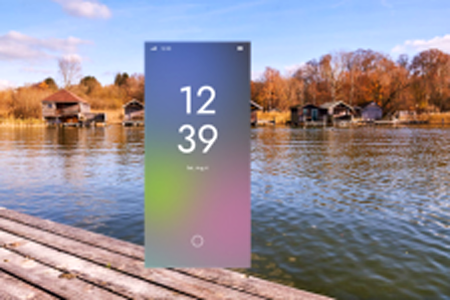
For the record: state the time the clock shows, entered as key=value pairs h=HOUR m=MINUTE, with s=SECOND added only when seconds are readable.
h=12 m=39
